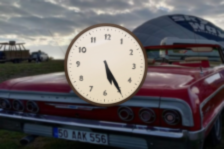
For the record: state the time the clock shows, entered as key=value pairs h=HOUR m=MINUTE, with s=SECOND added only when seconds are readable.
h=5 m=25
